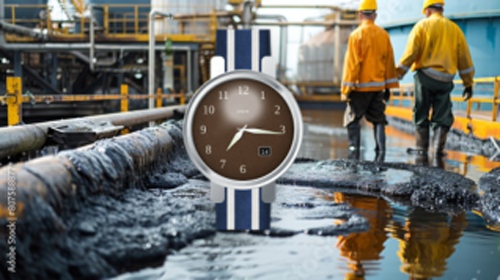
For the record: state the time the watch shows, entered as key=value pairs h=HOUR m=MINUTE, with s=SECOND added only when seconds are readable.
h=7 m=16
